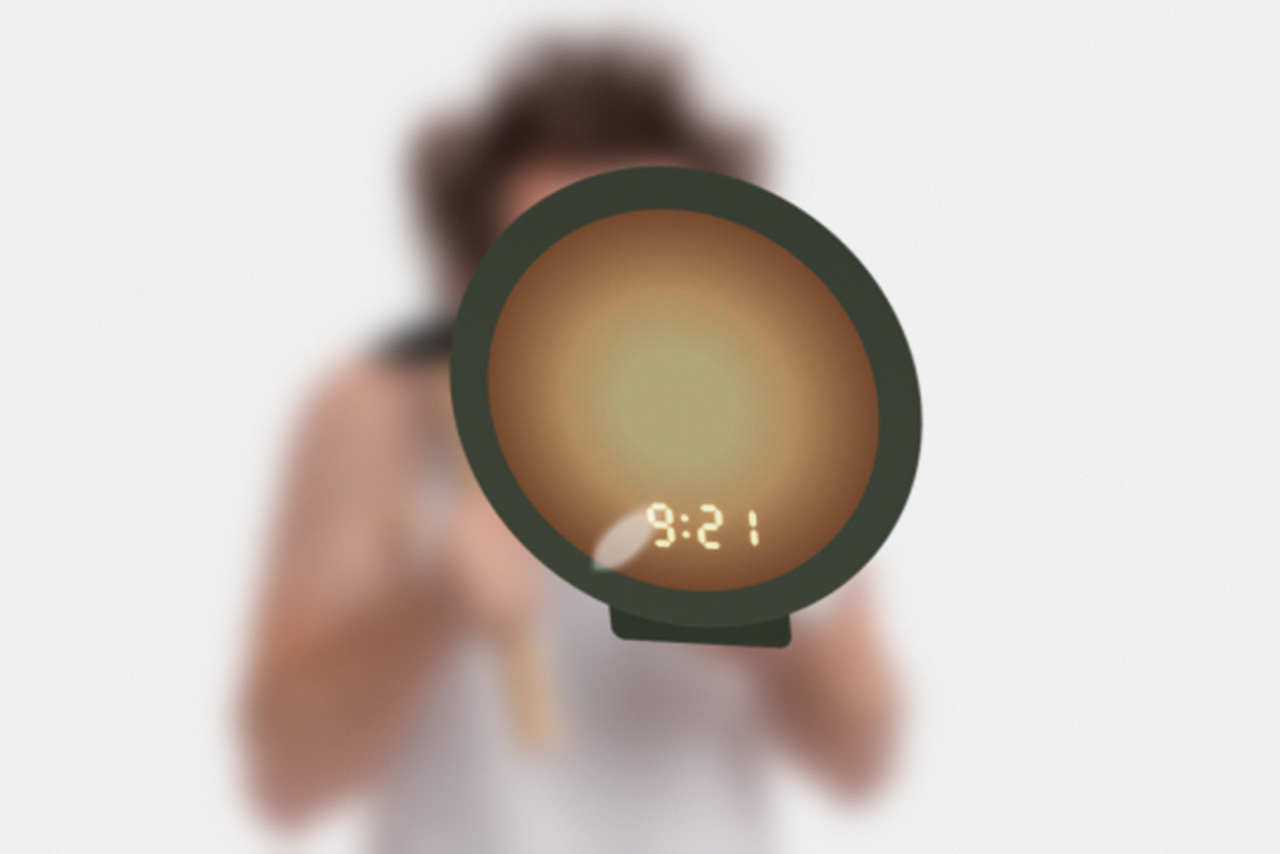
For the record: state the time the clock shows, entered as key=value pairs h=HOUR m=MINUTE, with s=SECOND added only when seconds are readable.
h=9 m=21
